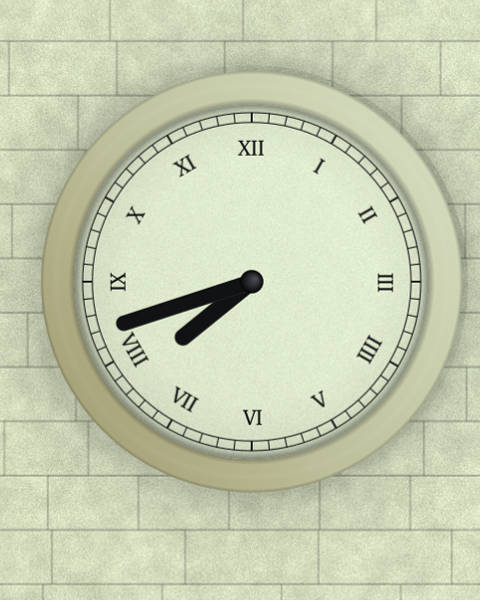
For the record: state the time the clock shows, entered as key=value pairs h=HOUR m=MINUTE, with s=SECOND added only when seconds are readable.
h=7 m=42
